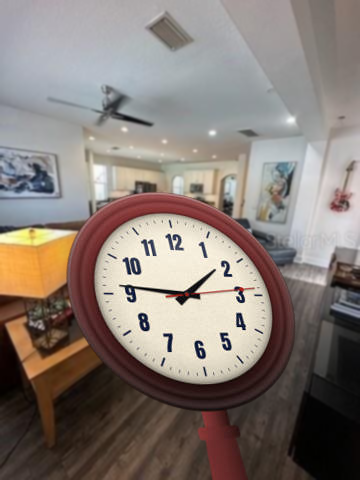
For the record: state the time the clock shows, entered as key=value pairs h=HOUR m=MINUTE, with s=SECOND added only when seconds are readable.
h=1 m=46 s=14
